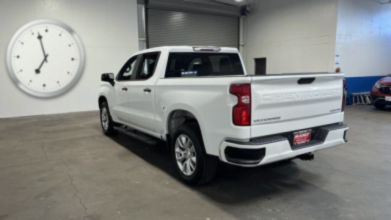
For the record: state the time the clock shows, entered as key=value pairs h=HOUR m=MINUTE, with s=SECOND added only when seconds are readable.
h=6 m=57
